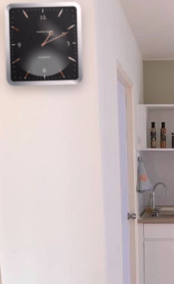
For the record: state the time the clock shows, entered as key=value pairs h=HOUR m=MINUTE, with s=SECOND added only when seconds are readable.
h=1 m=11
